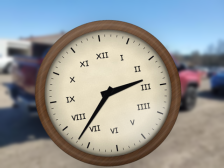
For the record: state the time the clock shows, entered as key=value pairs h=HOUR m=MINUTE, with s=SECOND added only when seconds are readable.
h=2 m=37
